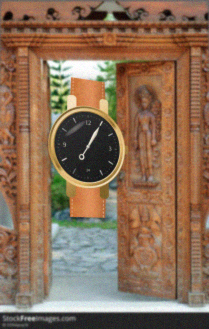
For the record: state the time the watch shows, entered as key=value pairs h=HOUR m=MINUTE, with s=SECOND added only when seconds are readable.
h=7 m=5
